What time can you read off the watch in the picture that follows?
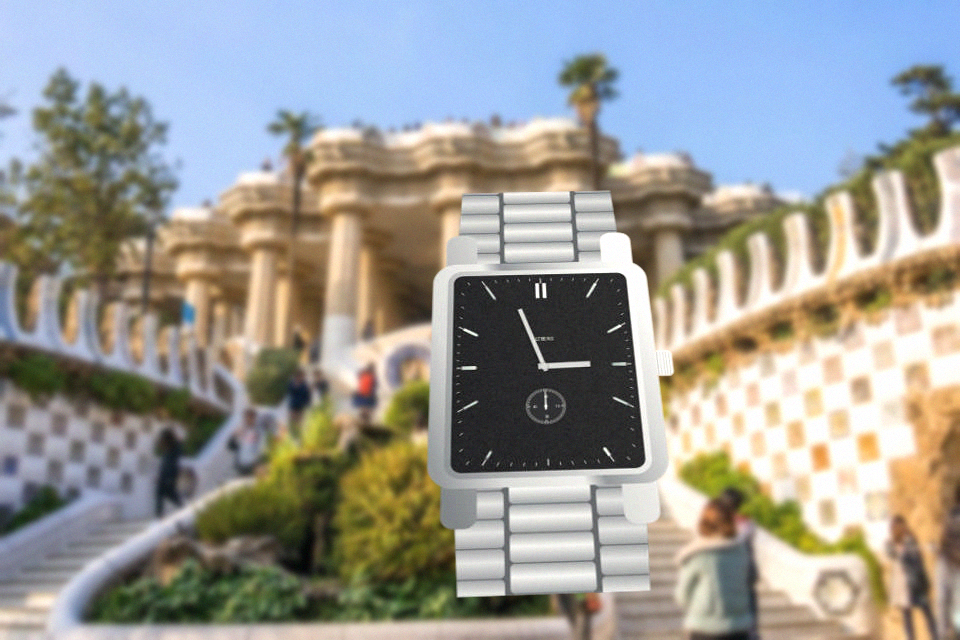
2:57
